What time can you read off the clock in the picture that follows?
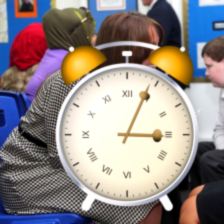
3:04
